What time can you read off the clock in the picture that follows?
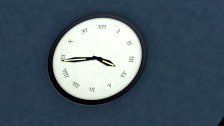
3:44
